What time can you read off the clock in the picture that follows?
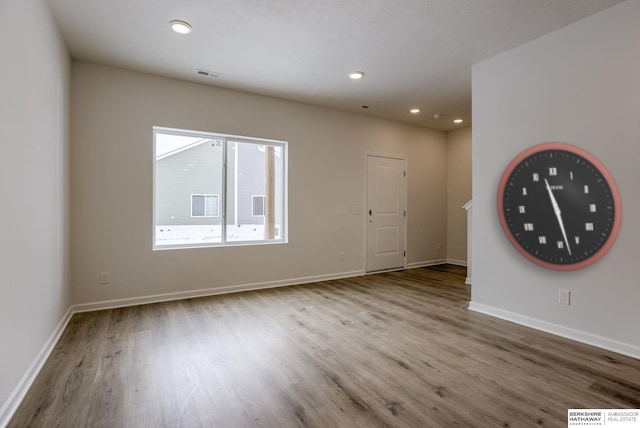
11:28
